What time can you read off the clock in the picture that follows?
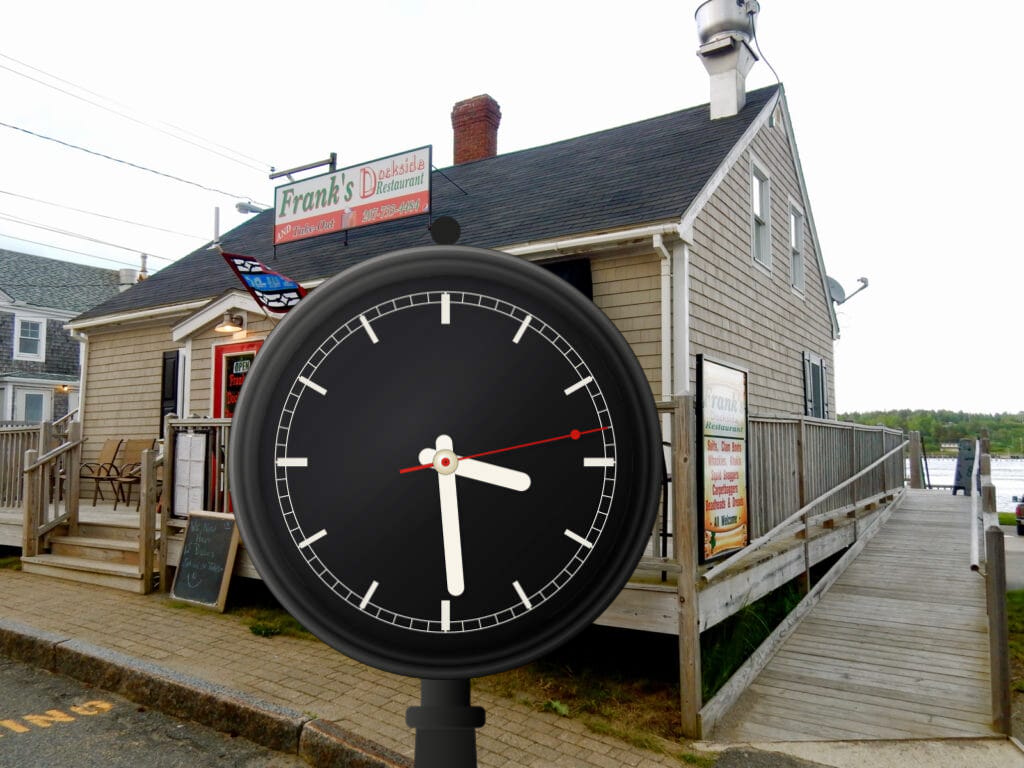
3:29:13
